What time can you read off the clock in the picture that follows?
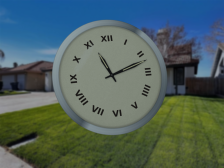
11:12
